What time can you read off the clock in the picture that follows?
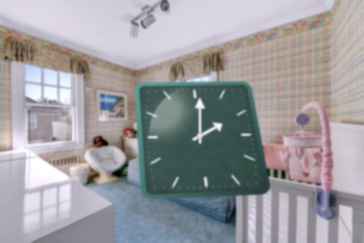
2:01
